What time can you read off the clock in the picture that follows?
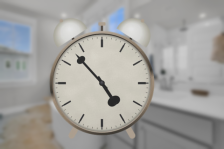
4:53
